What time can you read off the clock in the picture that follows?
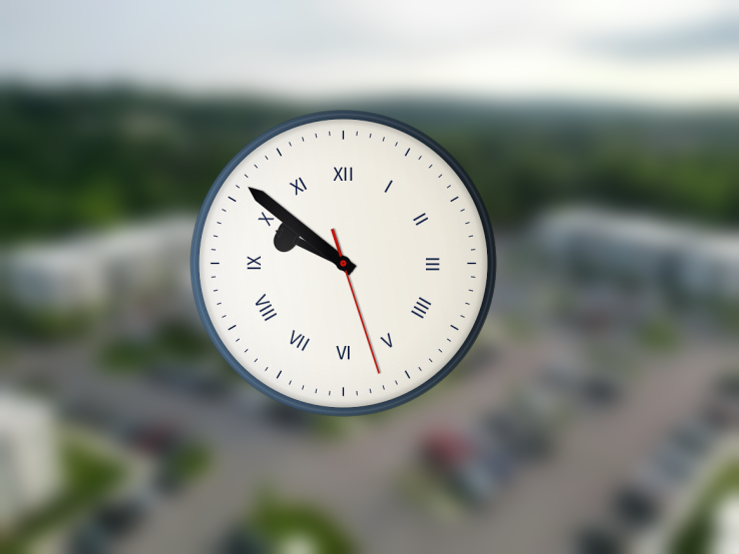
9:51:27
